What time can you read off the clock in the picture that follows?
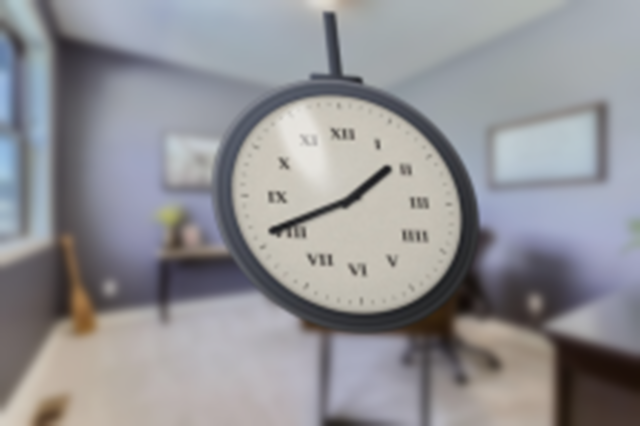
1:41
